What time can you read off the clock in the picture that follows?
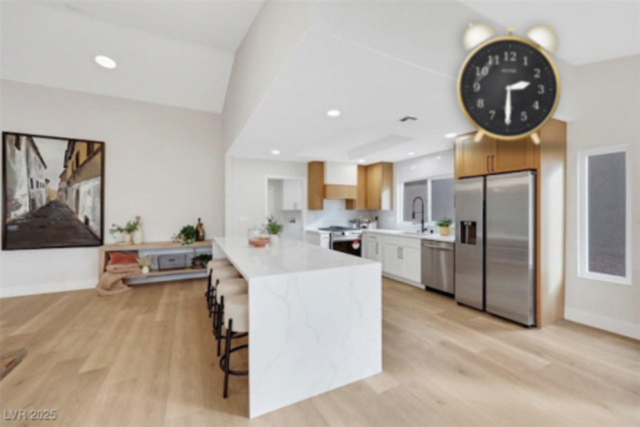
2:30
